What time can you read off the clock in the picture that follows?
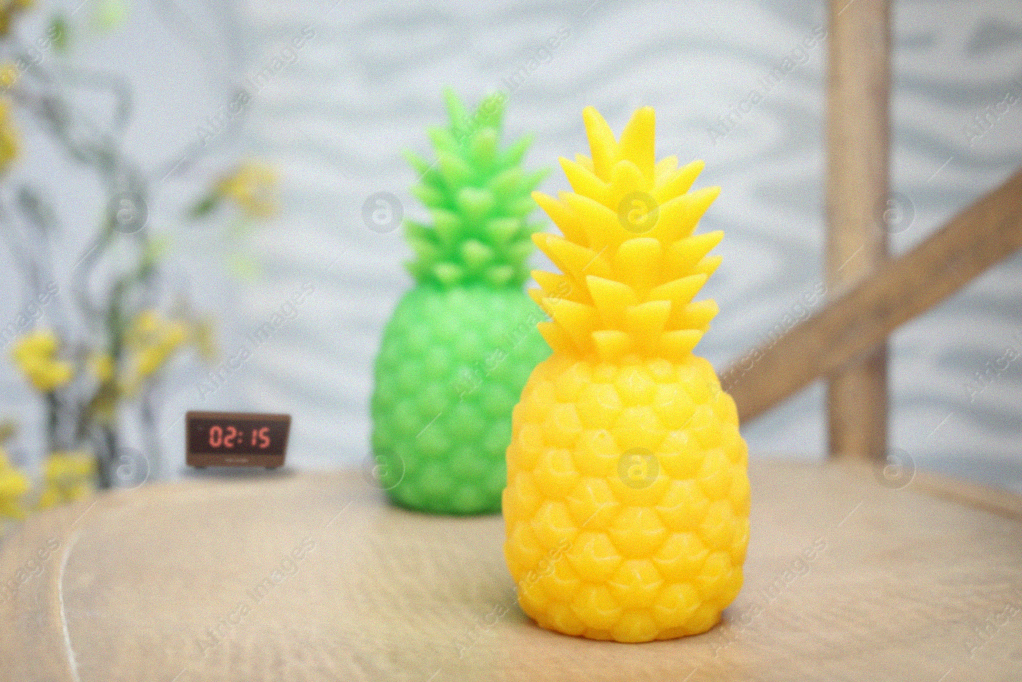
2:15
